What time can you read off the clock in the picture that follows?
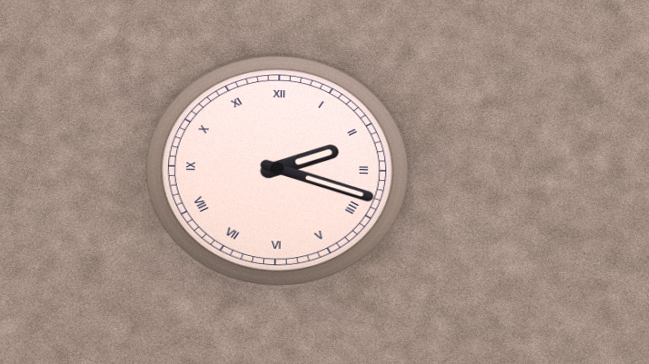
2:18
